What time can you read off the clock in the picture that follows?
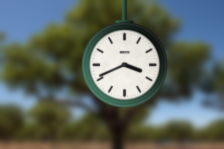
3:41
